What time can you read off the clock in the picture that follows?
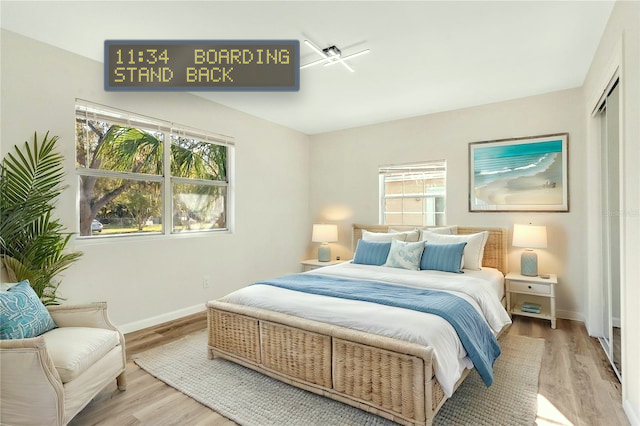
11:34
